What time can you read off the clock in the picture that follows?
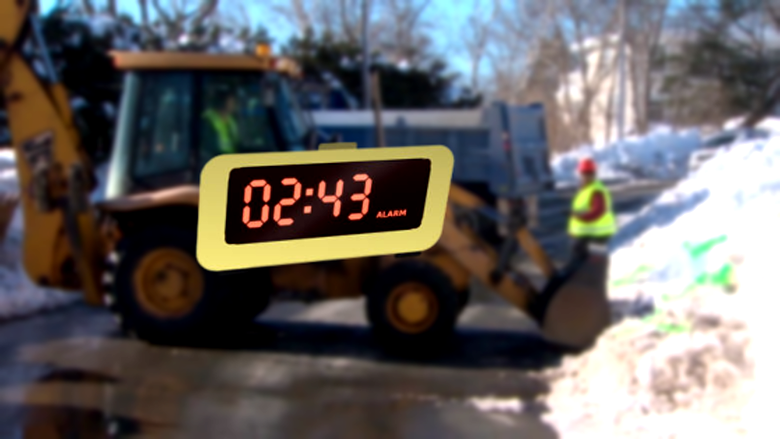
2:43
